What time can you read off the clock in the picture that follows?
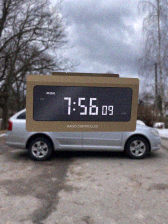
7:56:09
